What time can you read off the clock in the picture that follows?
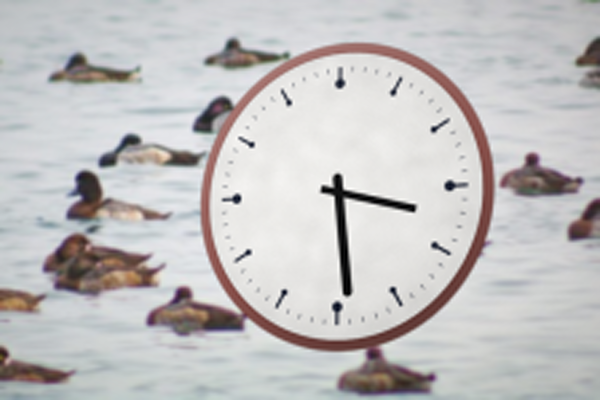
3:29
